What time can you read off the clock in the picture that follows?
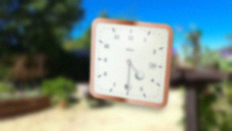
4:30
